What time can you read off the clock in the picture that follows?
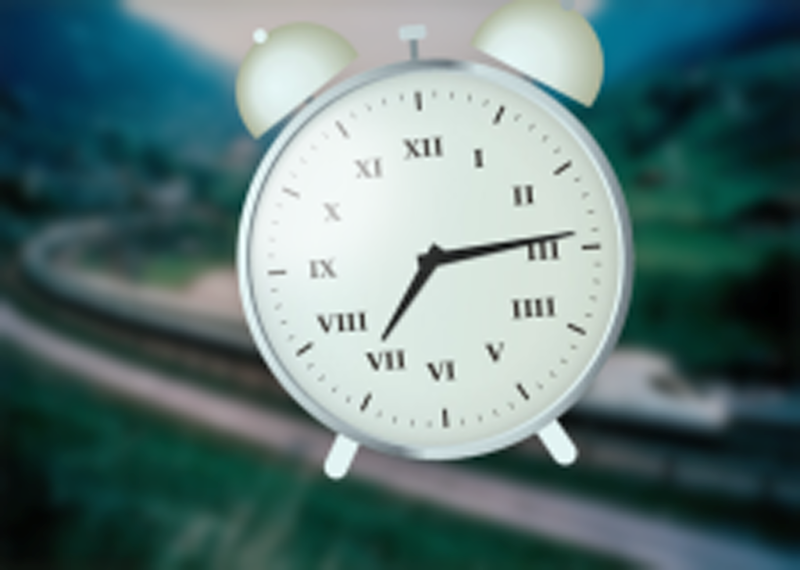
7:14
